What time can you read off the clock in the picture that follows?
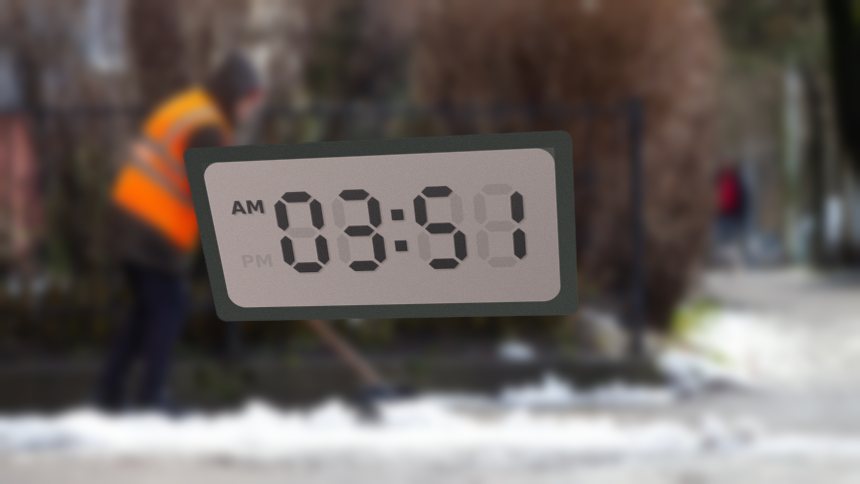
3:51
